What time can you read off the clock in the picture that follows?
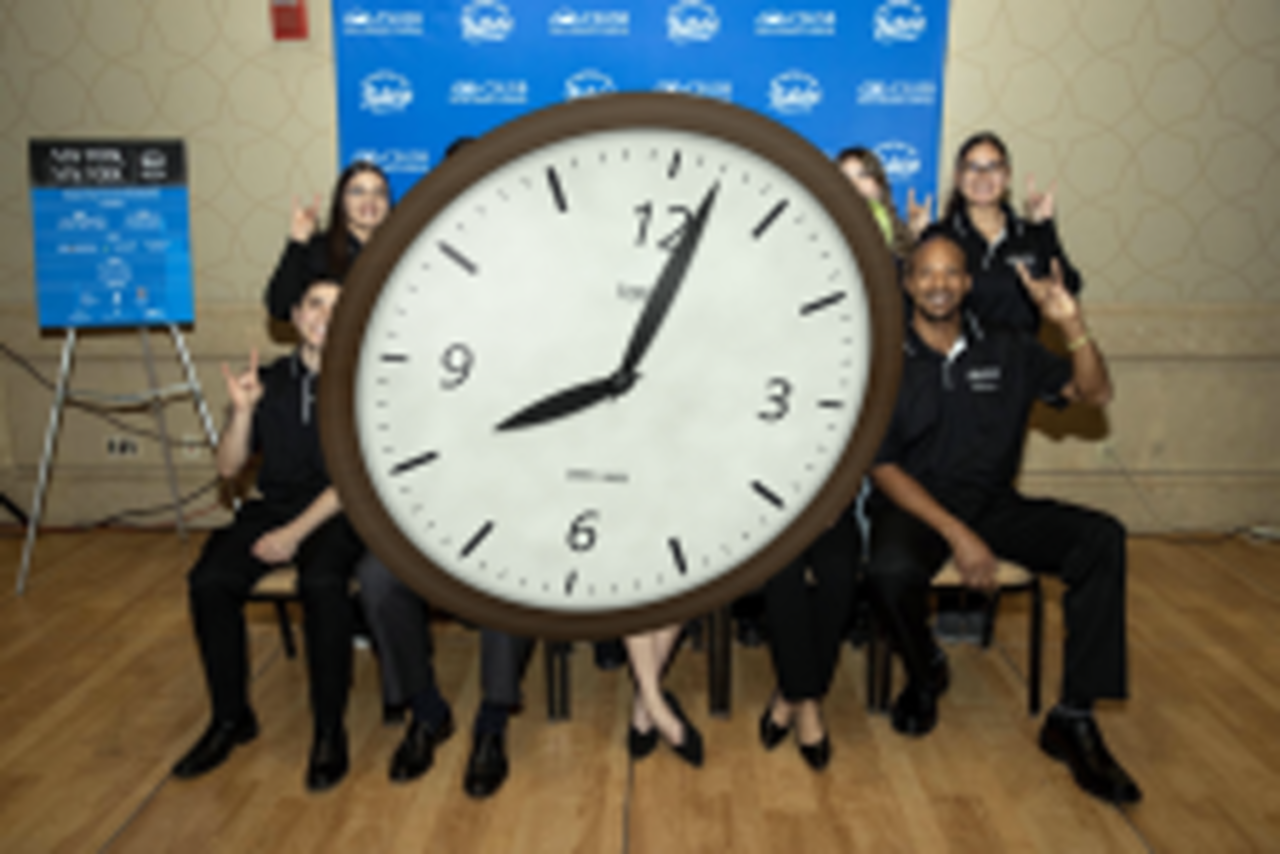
8:02
